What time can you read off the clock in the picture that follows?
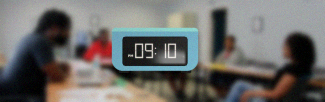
9:10
